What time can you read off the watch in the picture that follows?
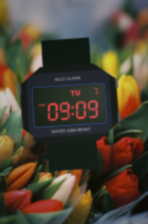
9:09
